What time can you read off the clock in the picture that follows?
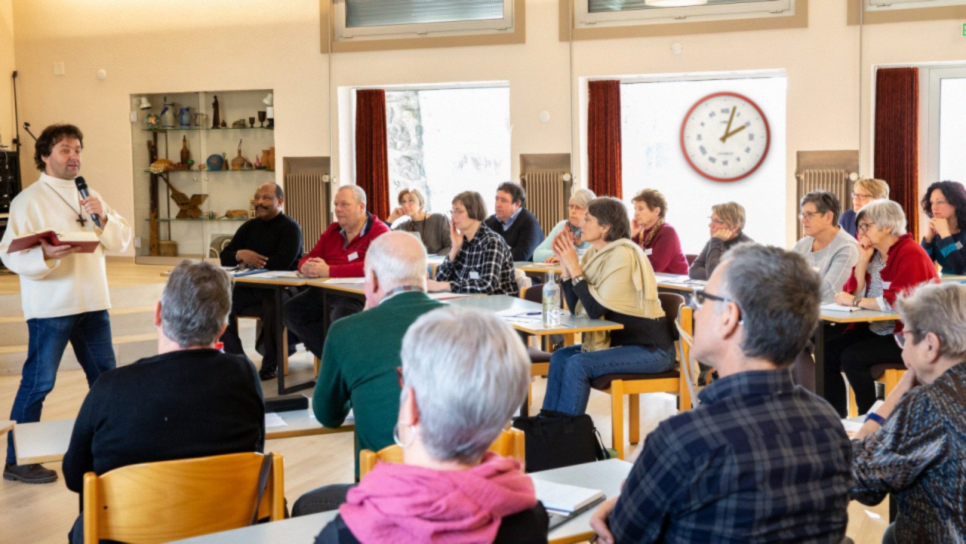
2:03
